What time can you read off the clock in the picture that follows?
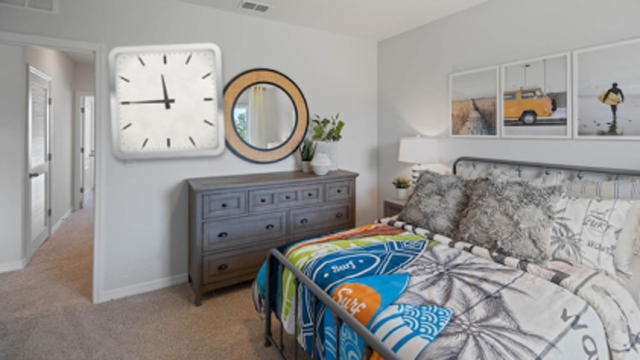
11:45
